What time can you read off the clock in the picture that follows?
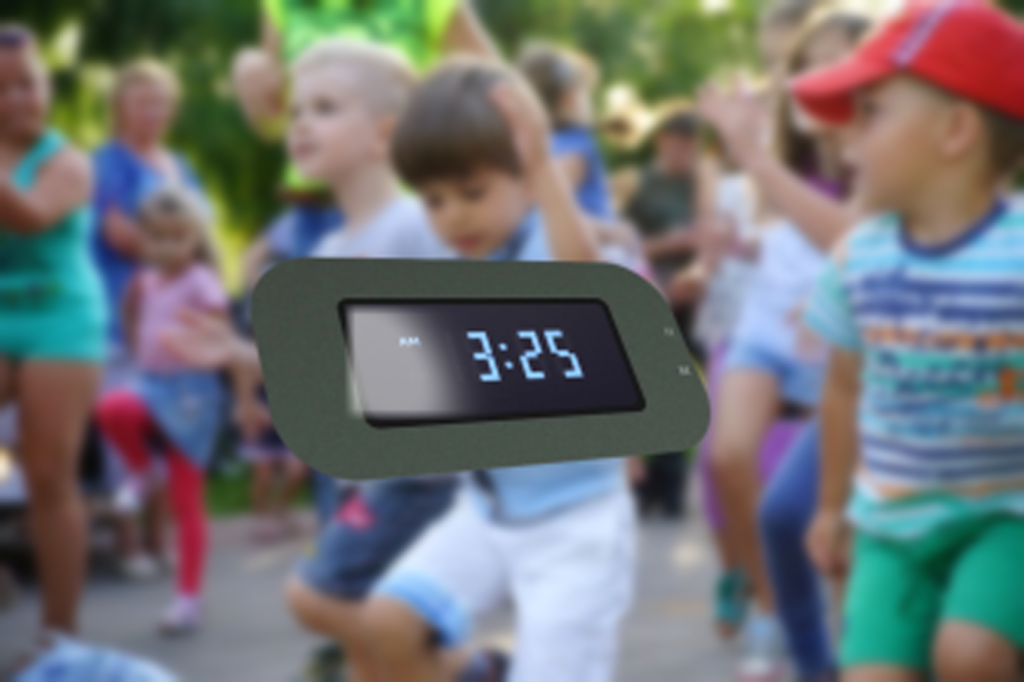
3:25
